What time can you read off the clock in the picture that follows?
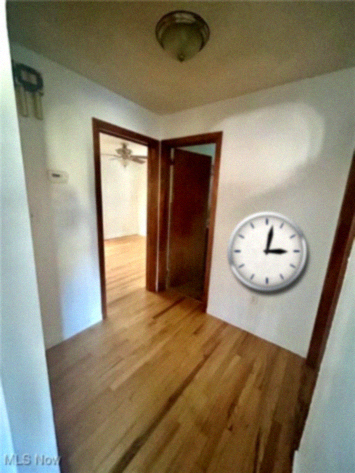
3:02
